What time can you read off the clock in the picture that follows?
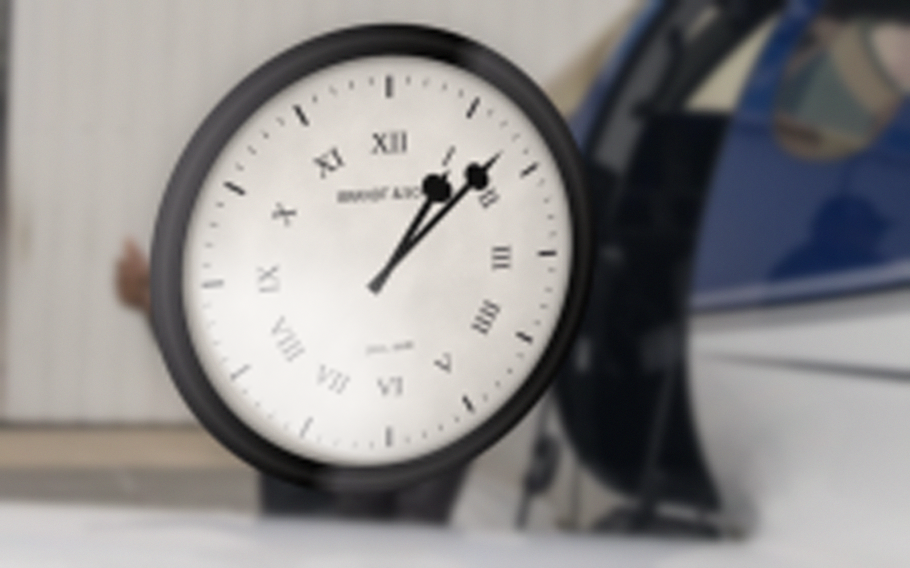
1:08
